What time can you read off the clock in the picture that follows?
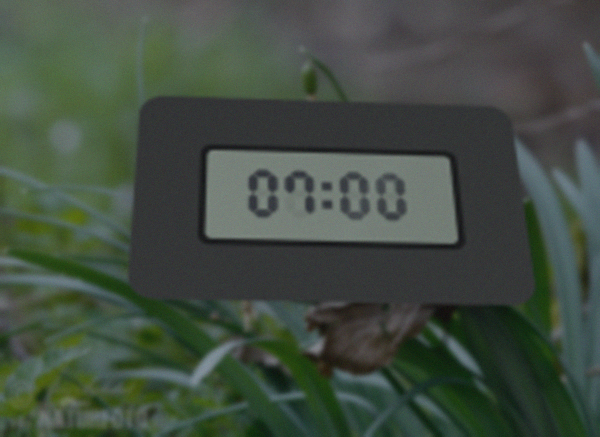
7:00
